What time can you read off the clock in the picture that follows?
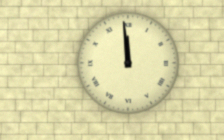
11:59
